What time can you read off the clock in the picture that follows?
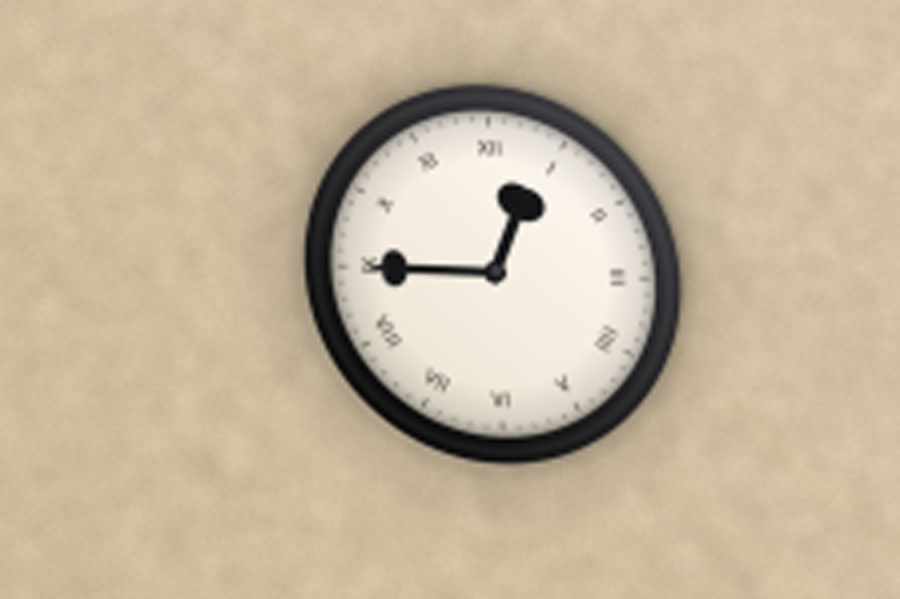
12:45
